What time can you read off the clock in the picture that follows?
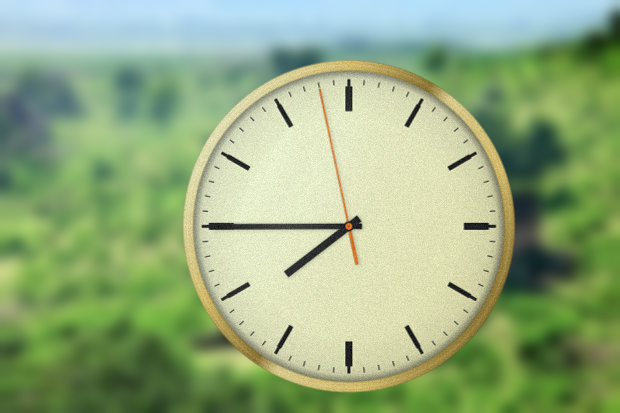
7:44:58
